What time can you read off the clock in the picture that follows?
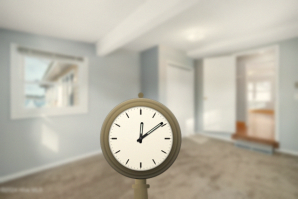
12:09
